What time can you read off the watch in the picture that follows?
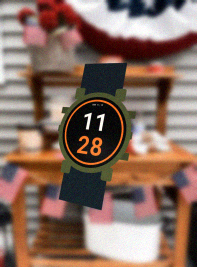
11:28
